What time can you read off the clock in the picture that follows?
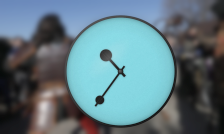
10:36
